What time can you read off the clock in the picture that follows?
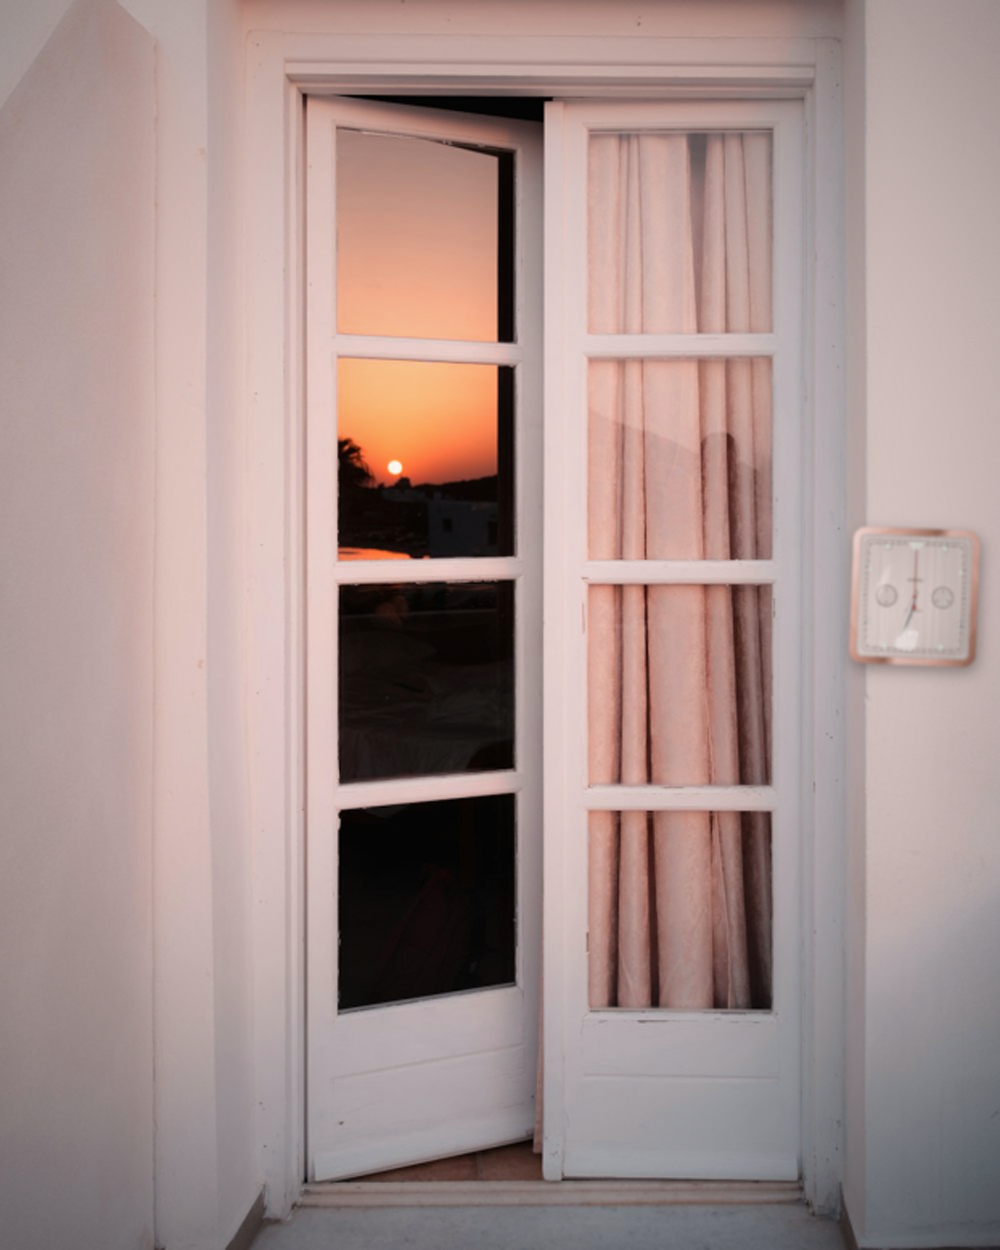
6:33
